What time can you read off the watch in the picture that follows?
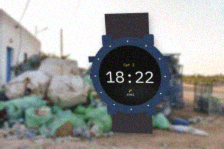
18:22
